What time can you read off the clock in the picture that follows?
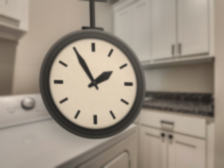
1:55
